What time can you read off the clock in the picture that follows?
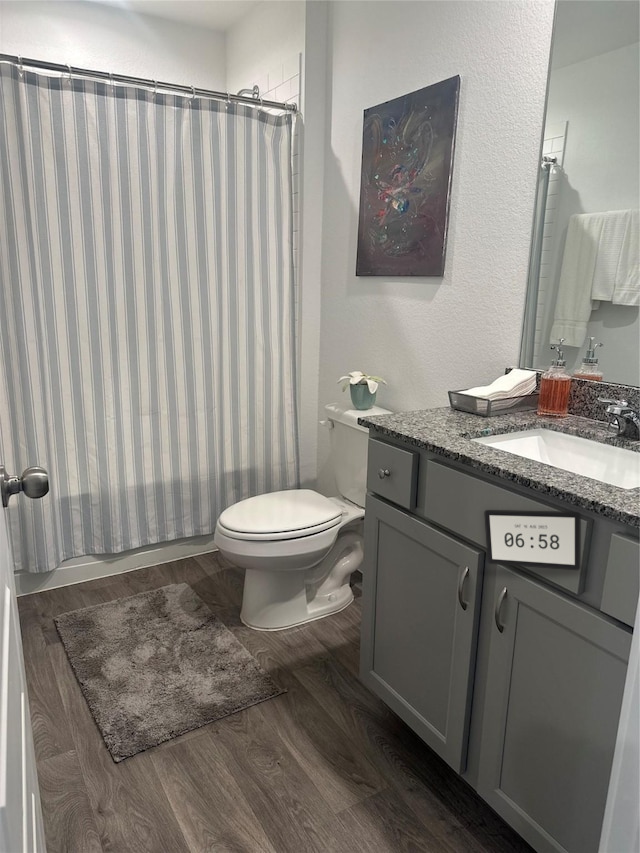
6:58
